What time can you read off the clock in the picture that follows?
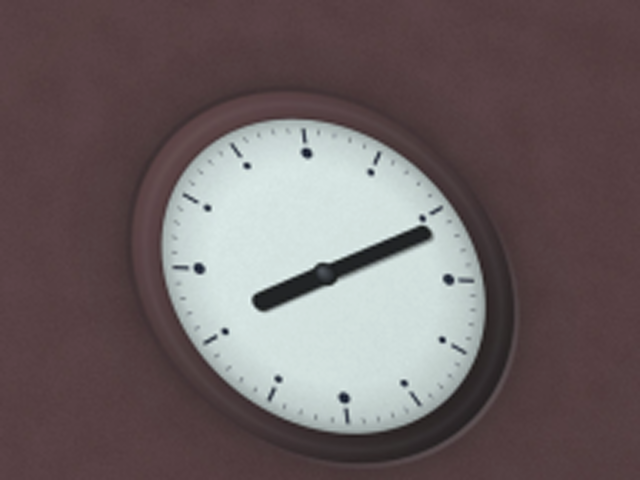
8:11
